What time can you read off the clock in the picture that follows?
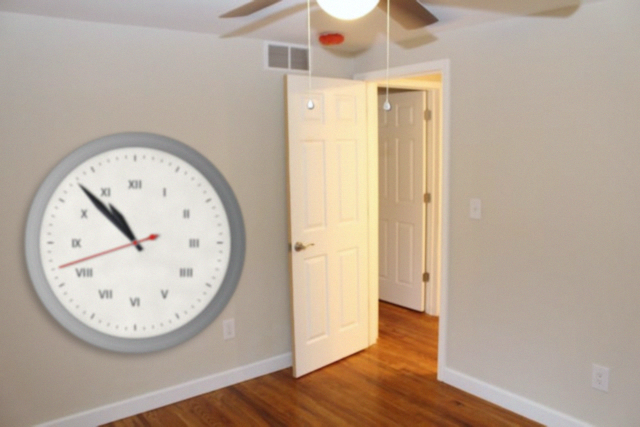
10:52:42
